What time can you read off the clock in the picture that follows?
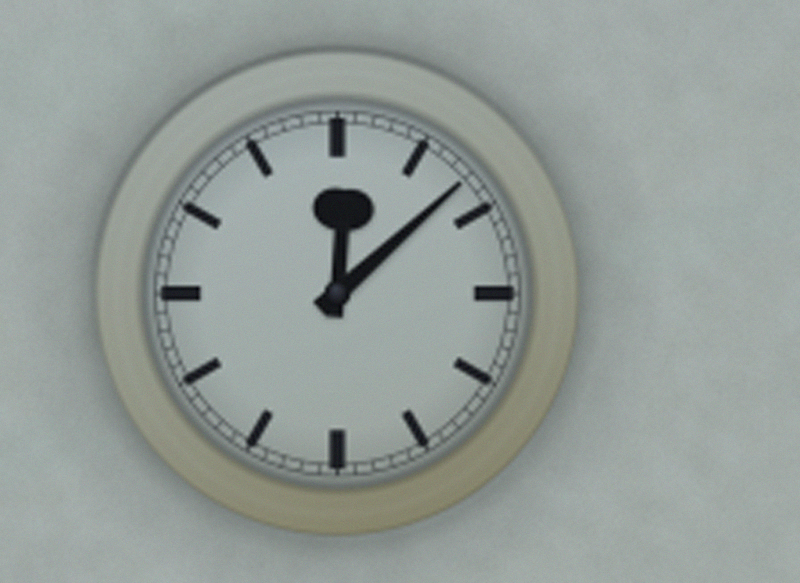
12:08
